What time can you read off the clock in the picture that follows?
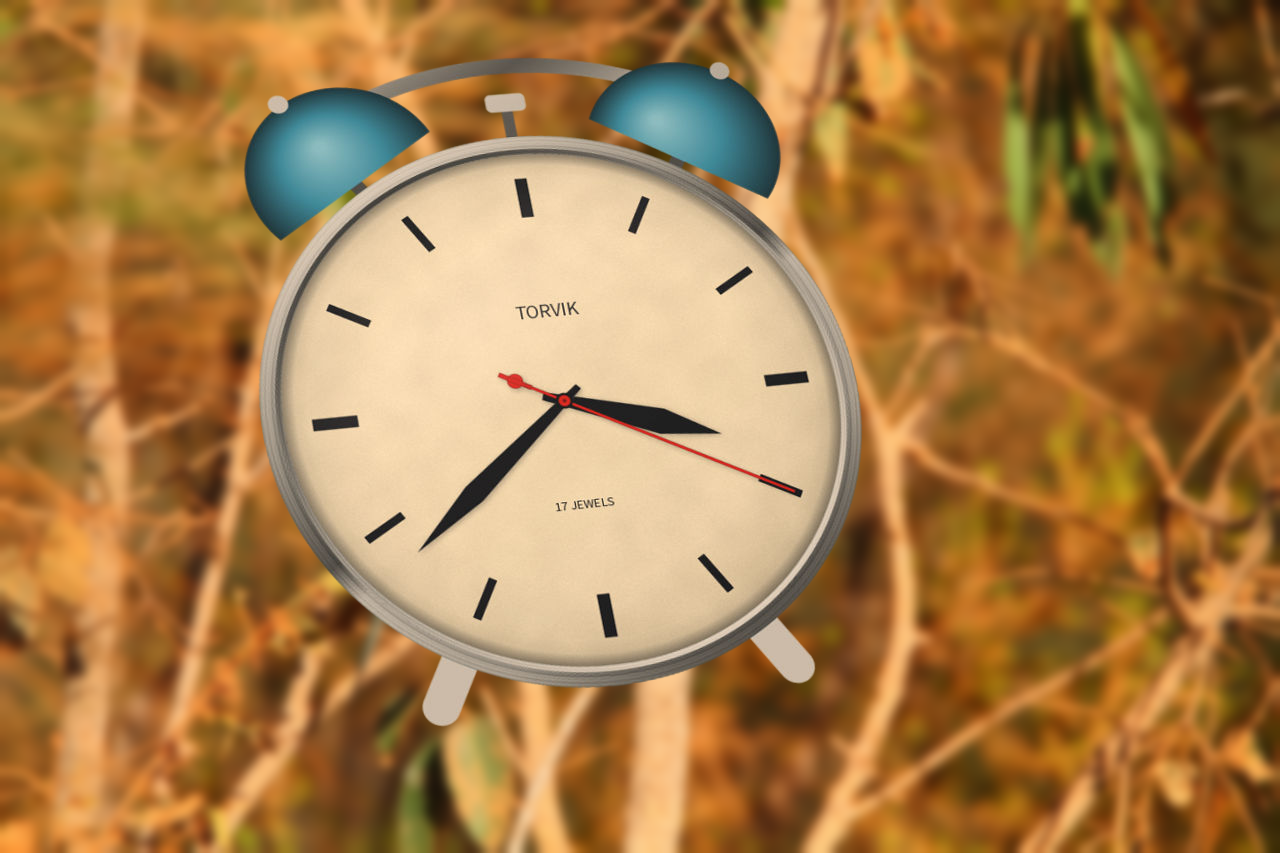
3:38:20
